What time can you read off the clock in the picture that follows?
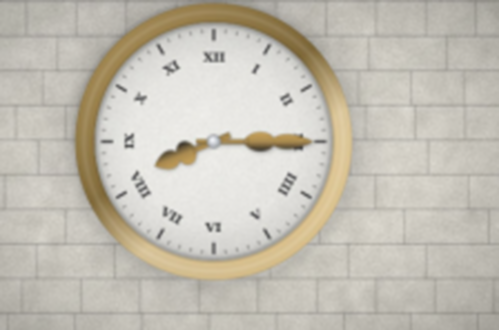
8:15
